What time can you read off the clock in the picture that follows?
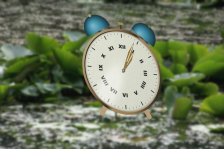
1:04
